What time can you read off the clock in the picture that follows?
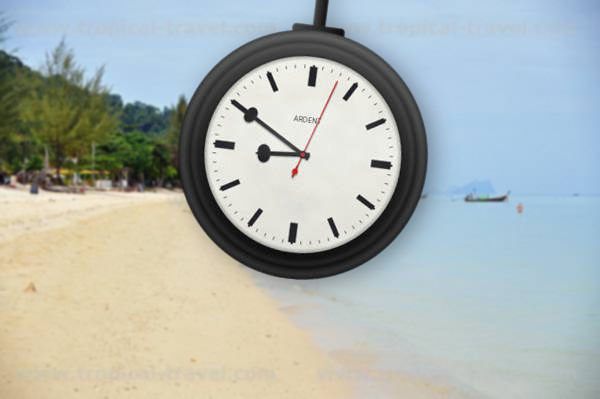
8:50:03
